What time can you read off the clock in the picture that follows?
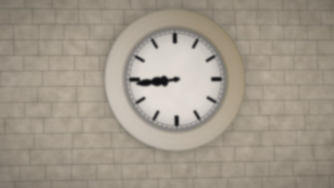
8:44
